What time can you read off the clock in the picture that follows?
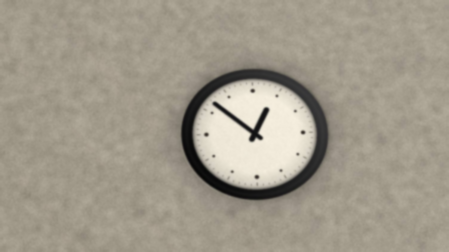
12:52
